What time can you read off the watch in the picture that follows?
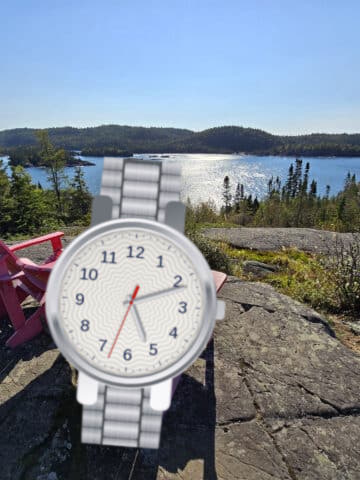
5:11:33
